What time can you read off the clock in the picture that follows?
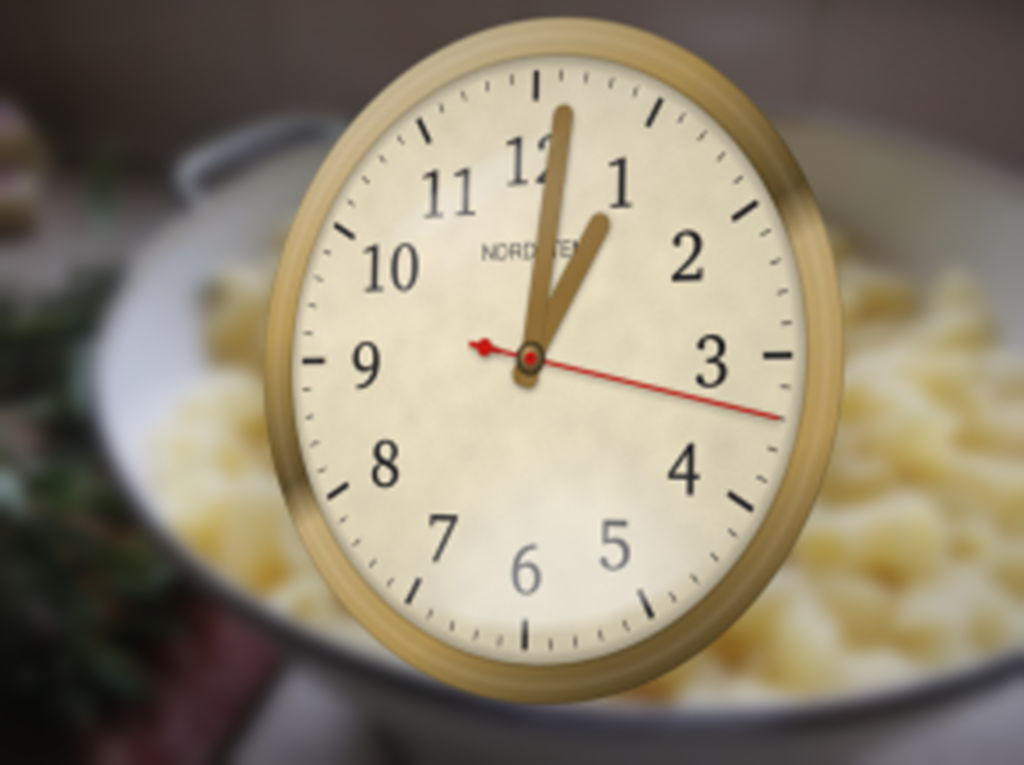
1:01:17
